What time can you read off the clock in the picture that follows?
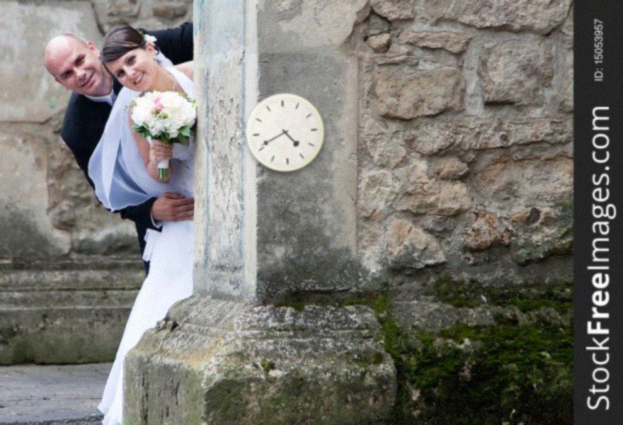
4:41
